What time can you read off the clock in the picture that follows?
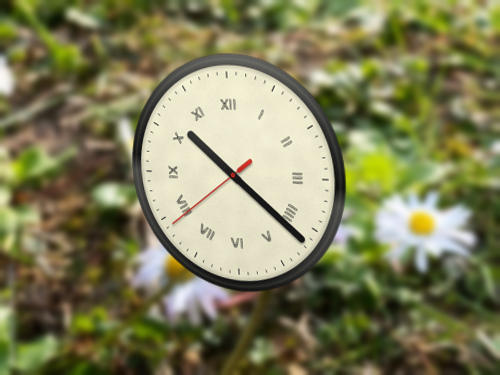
10:21:39
